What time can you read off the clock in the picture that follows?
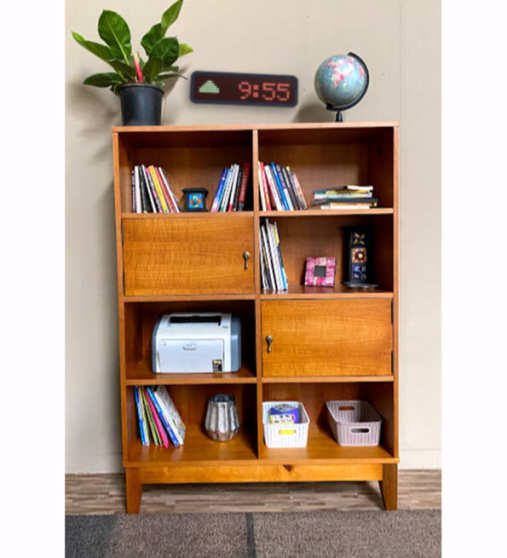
9:55
